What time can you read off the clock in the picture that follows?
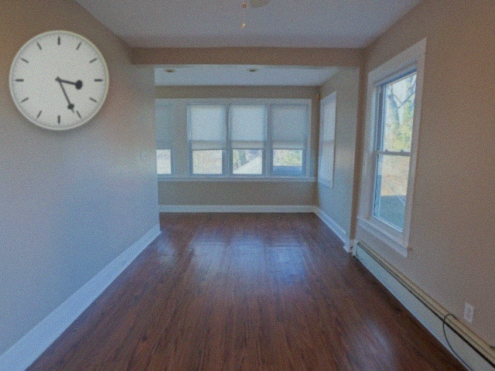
3:26
